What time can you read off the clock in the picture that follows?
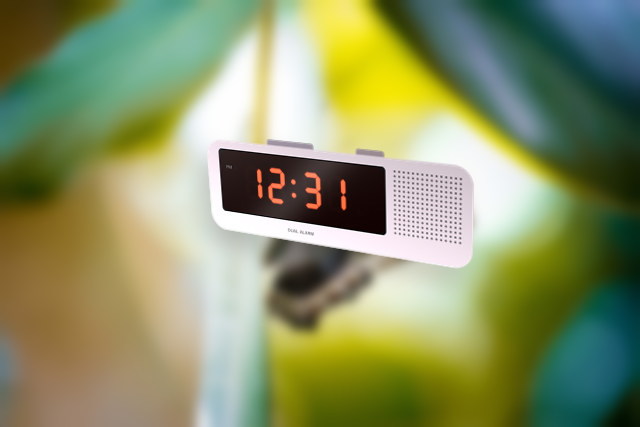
12:31
